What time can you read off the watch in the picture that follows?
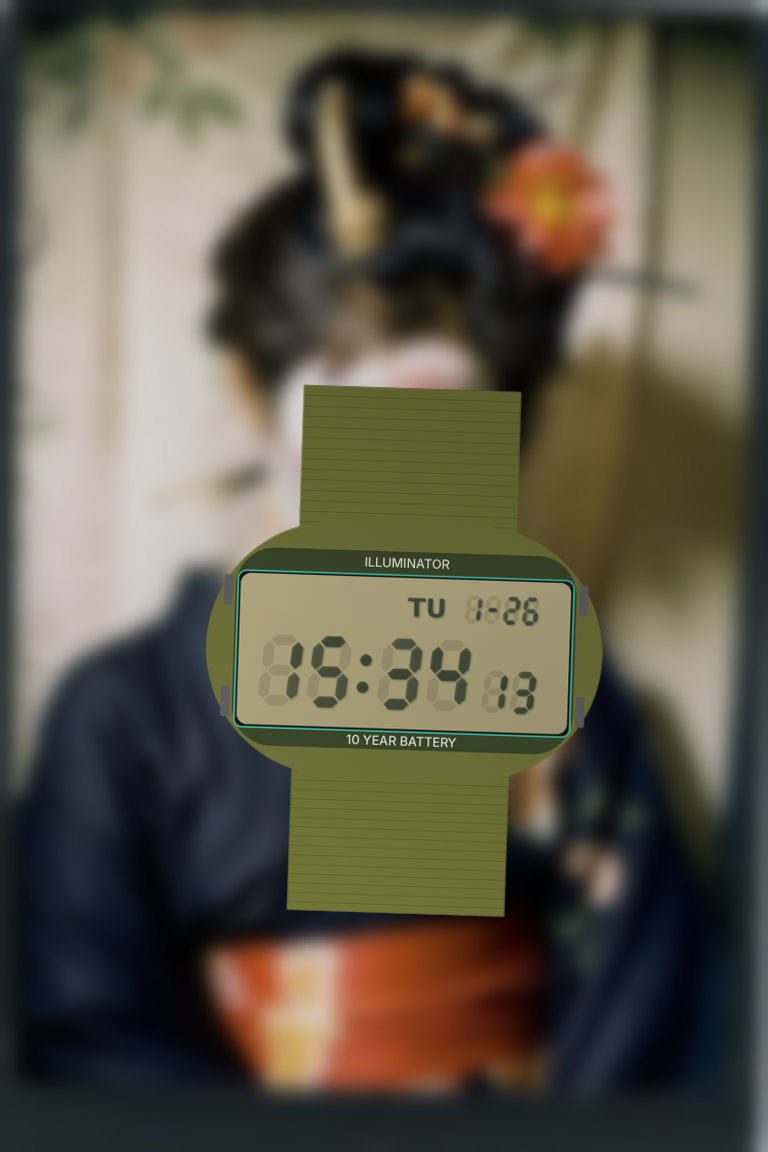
15:34:13
